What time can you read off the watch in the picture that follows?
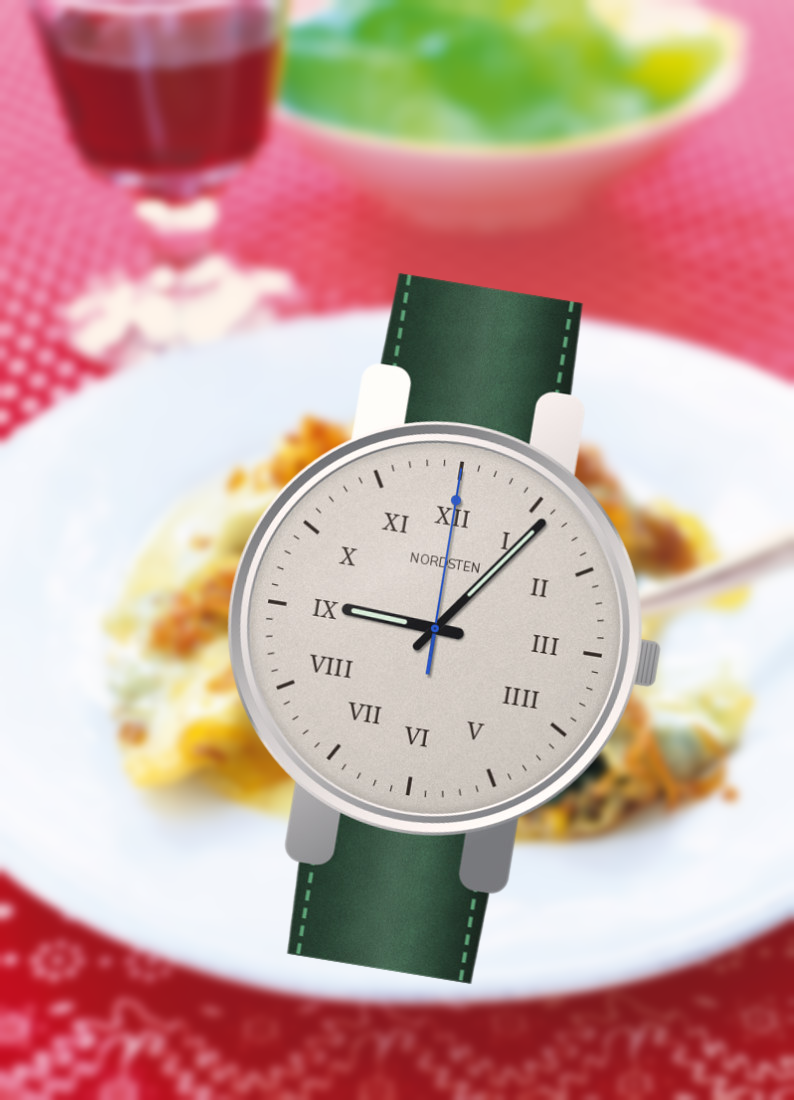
9:06:00
